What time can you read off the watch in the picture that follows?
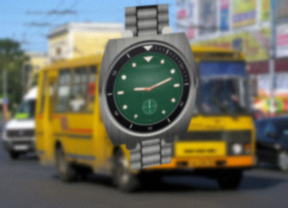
9:12
